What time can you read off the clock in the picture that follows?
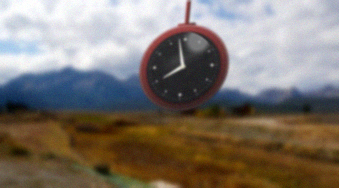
7:58
